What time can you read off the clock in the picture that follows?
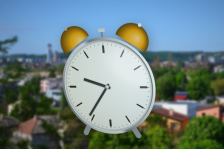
9:36
